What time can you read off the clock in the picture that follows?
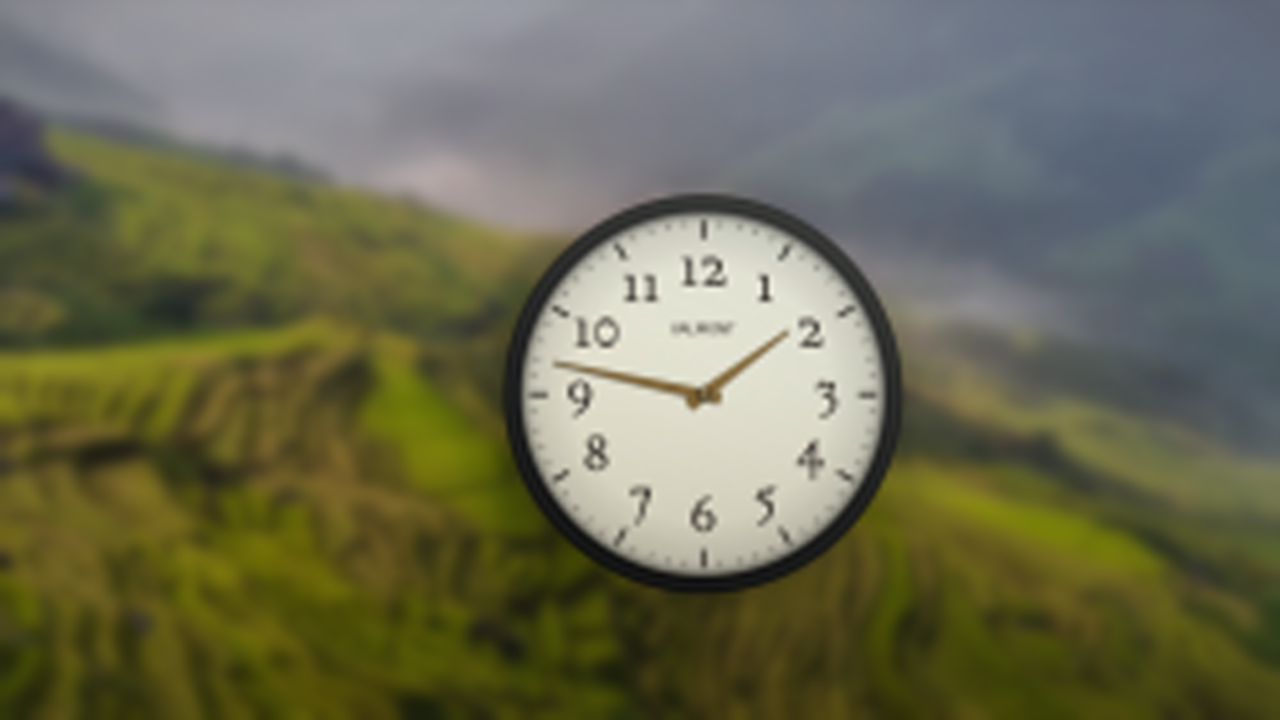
1:47
